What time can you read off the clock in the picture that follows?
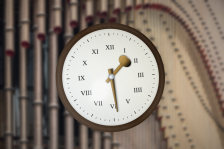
1:29
